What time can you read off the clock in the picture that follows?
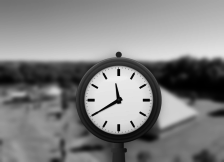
11:40
